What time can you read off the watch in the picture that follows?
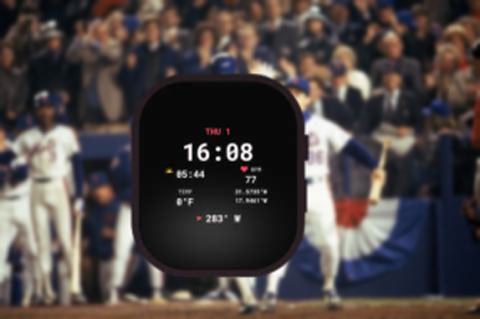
16:08
